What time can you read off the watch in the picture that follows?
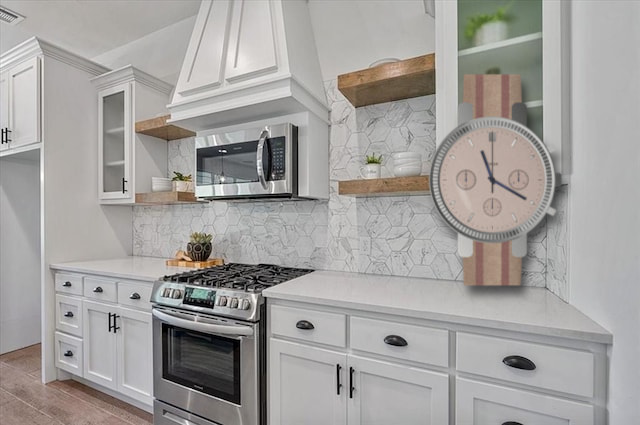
11:20
